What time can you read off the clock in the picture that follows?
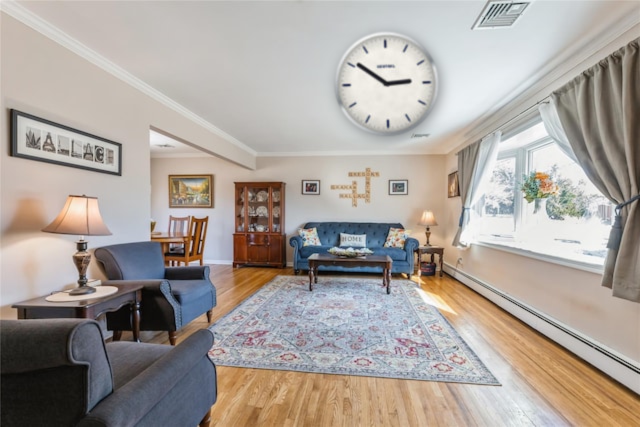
2:51
